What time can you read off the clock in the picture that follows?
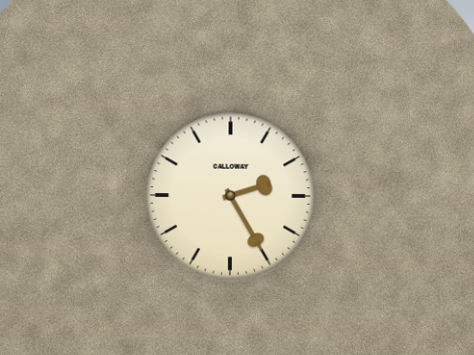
2:25
